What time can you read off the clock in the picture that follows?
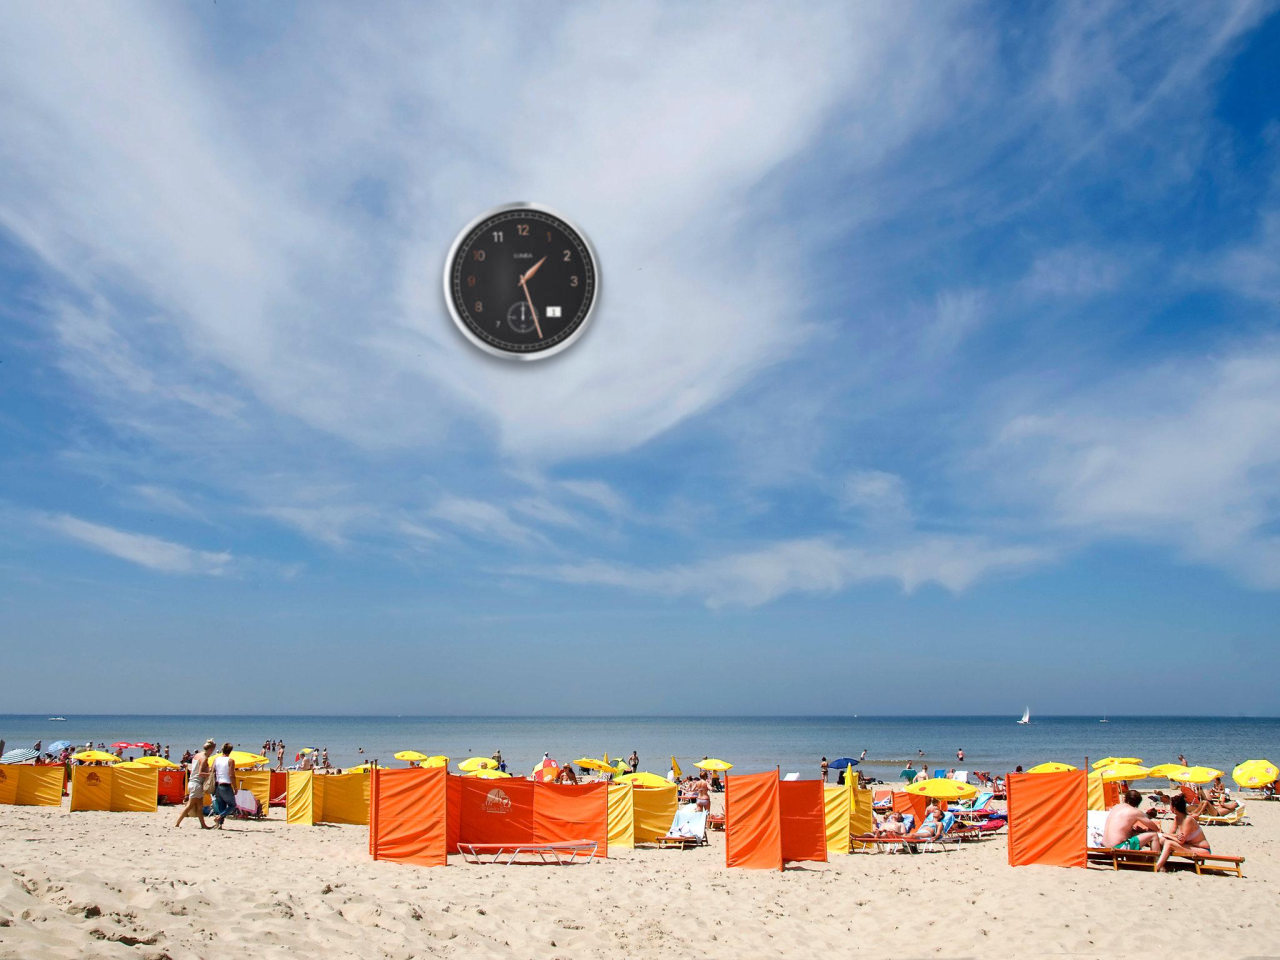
1:27
